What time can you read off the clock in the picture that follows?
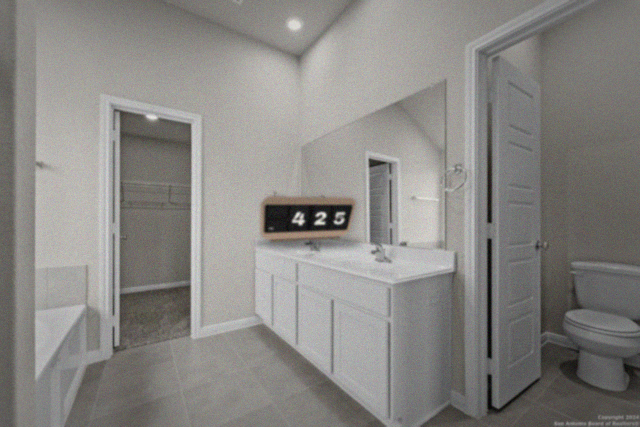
4:25
